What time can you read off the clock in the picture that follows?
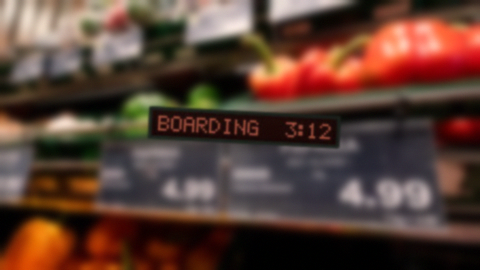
3:12
